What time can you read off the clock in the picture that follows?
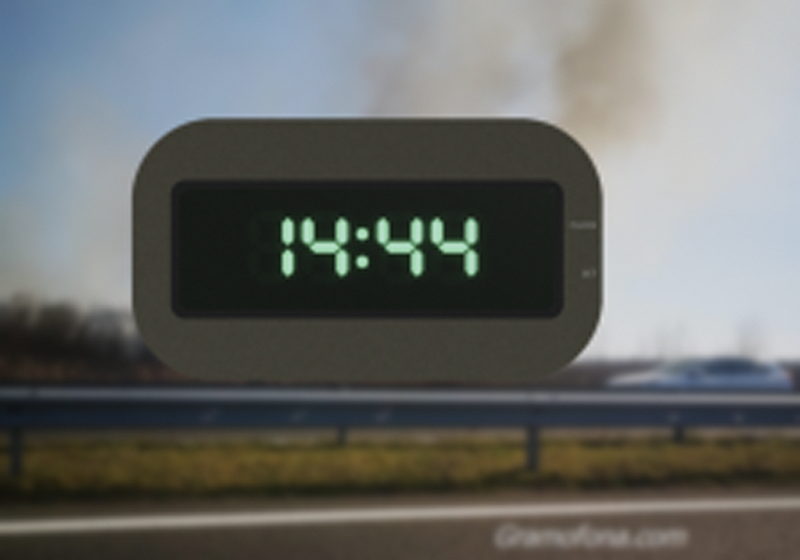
14:44
